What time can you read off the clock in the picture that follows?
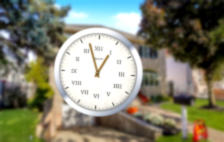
12:57
